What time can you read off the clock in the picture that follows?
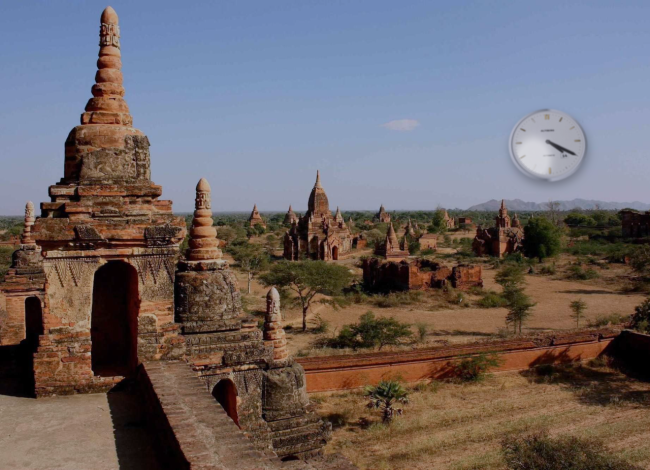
4:20
